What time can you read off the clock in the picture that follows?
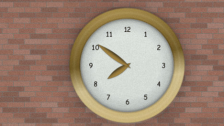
7:51
